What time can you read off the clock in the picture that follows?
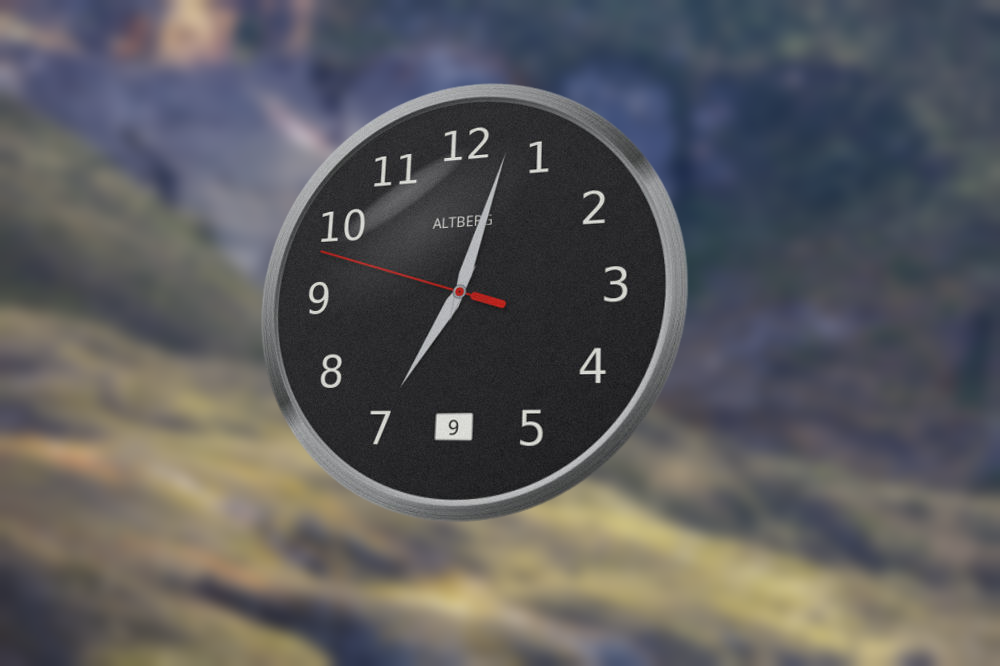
7:02:48
